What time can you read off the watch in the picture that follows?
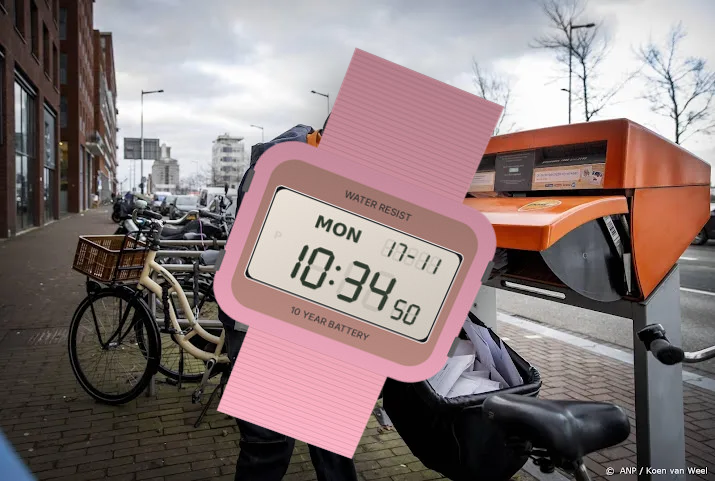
10:34:50
